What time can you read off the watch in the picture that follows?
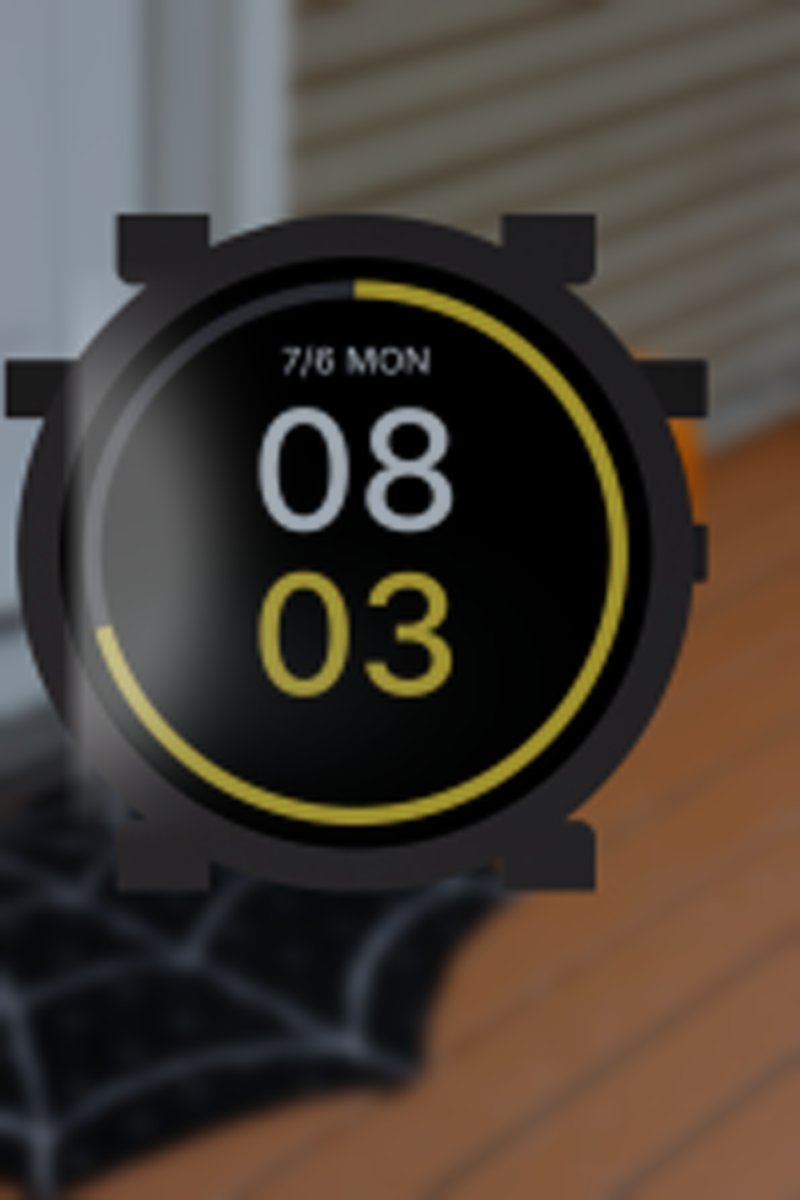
8:03
